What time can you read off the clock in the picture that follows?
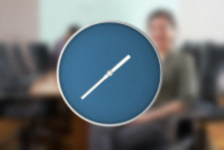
1:38
